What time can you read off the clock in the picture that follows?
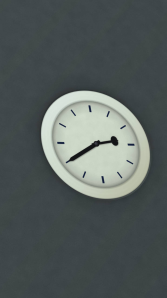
2:40
